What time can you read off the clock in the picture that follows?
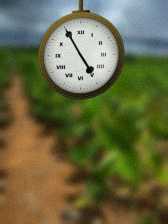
4:55
